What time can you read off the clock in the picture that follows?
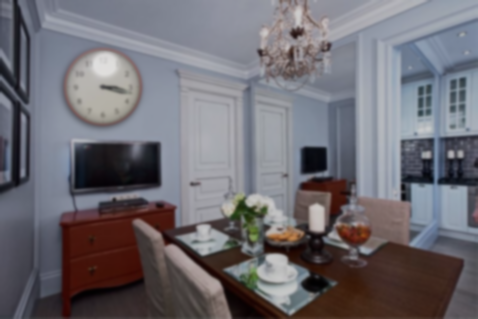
3:17
